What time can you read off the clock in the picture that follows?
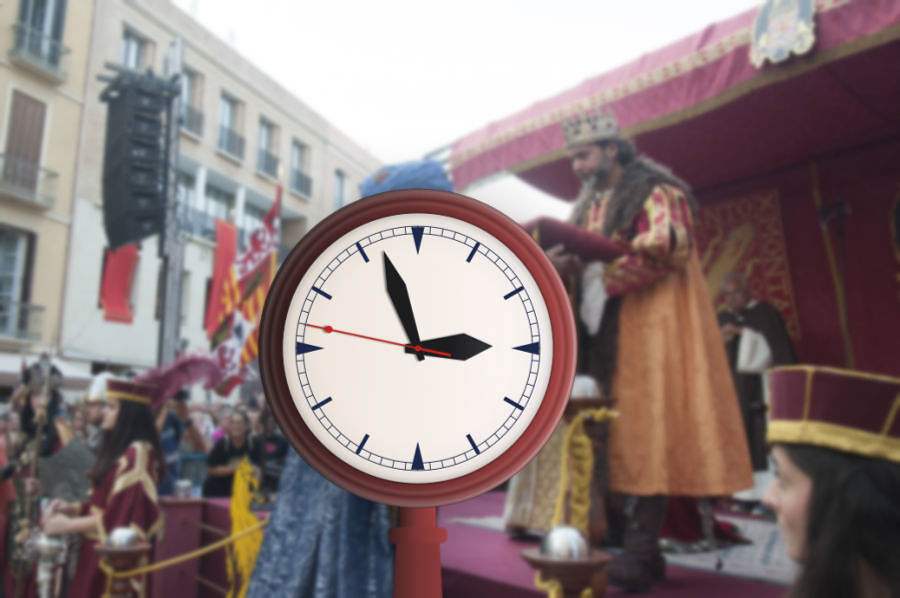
2:56:47
